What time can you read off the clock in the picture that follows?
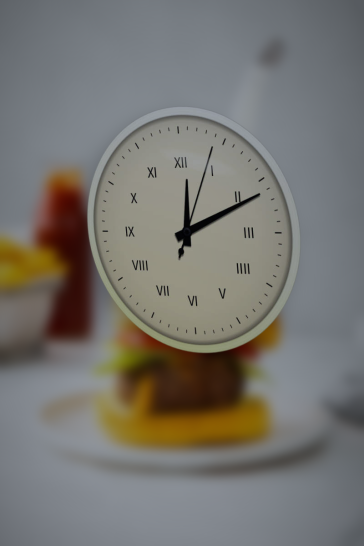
12:11:04
